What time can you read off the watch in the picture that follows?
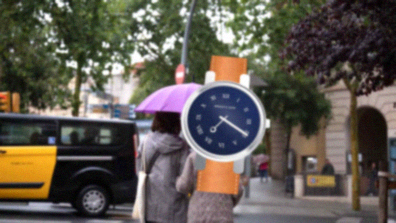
7:20
